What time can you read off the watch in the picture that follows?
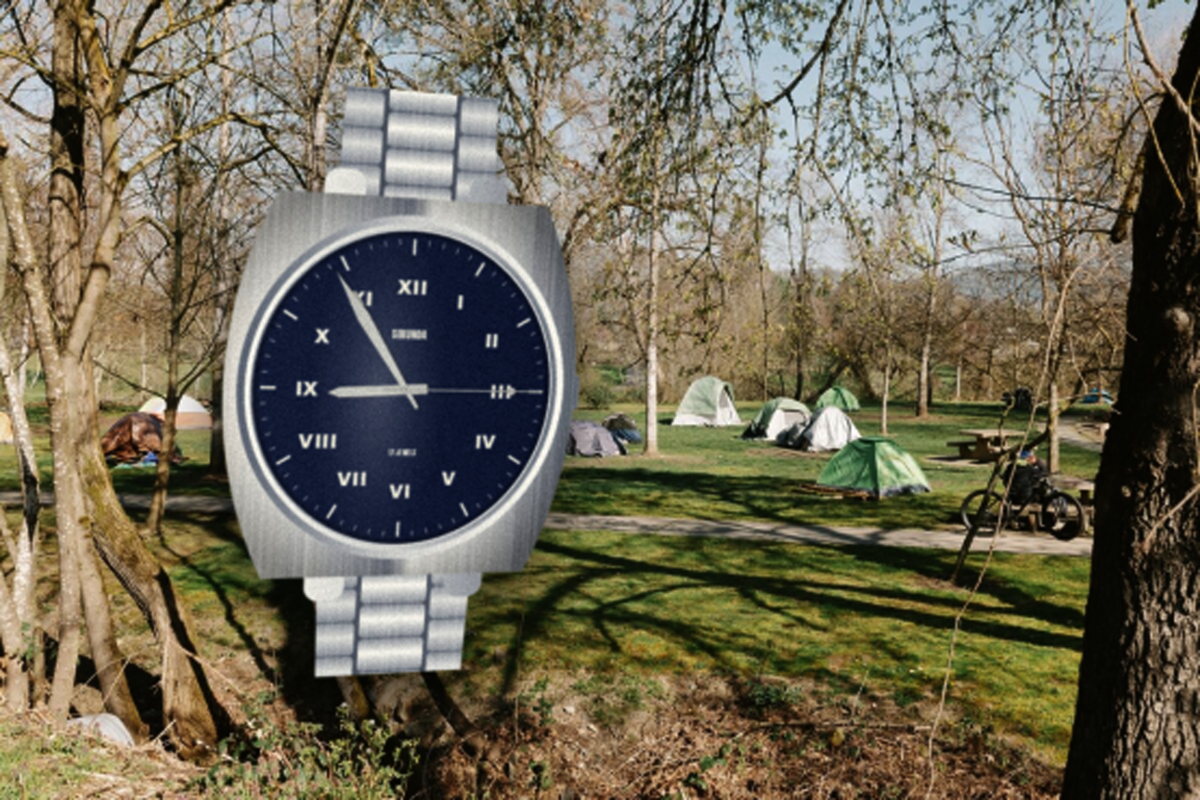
8:54:15
